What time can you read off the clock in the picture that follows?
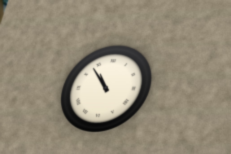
10:53
